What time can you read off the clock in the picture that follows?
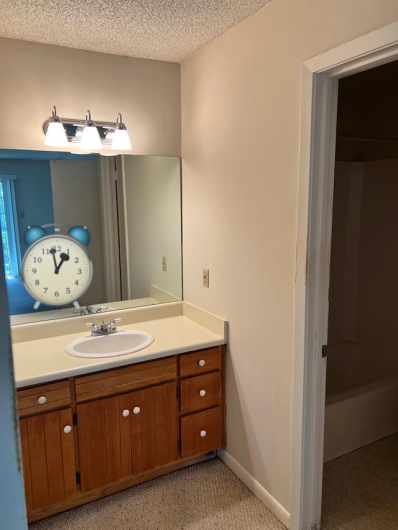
12:58
